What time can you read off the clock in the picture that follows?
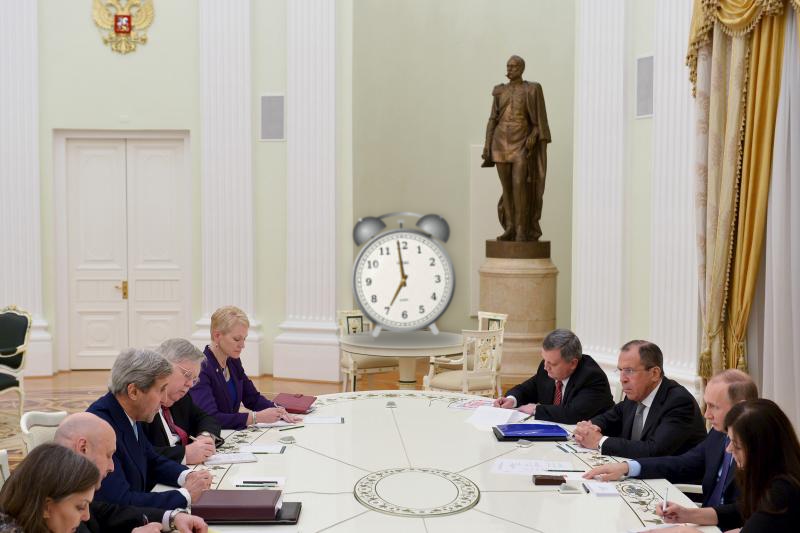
6:59
